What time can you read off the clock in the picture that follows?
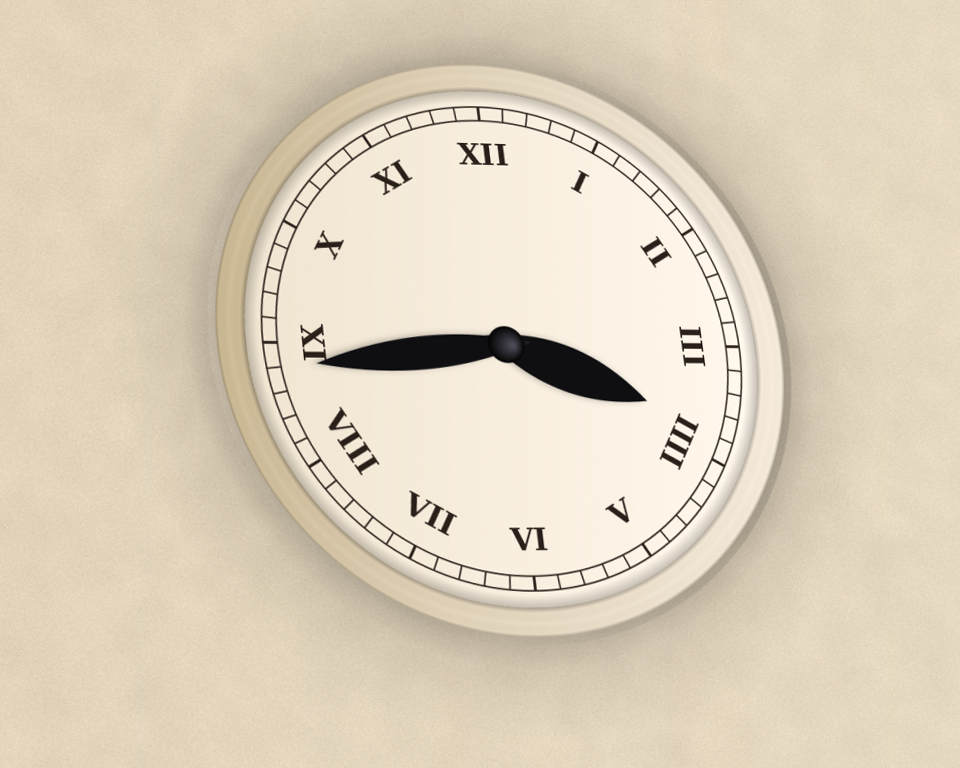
3:44
